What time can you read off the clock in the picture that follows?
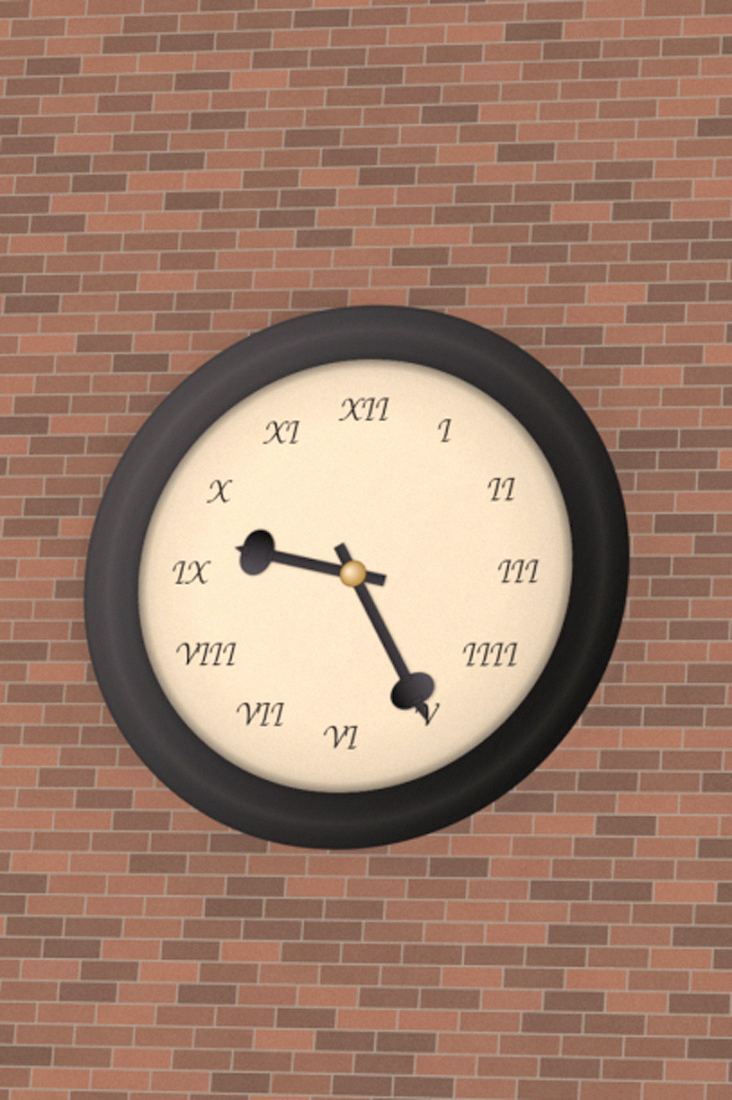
9:25
